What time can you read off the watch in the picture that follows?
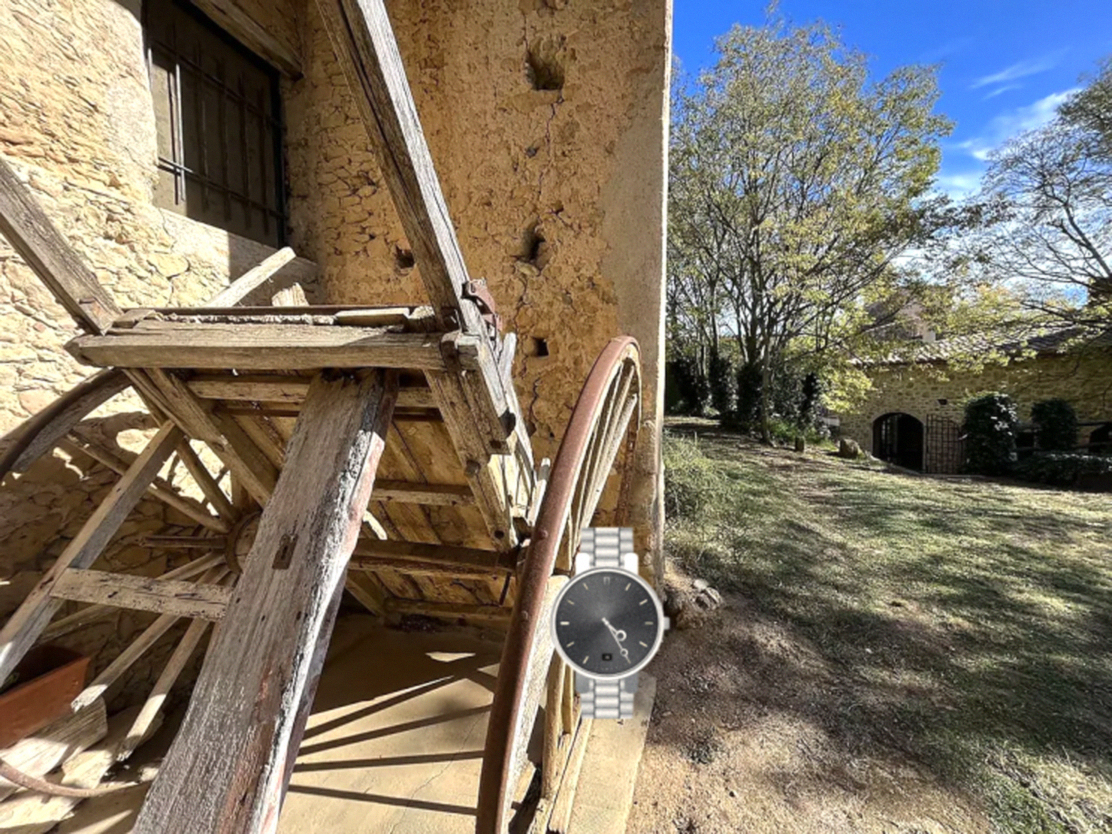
4:25
